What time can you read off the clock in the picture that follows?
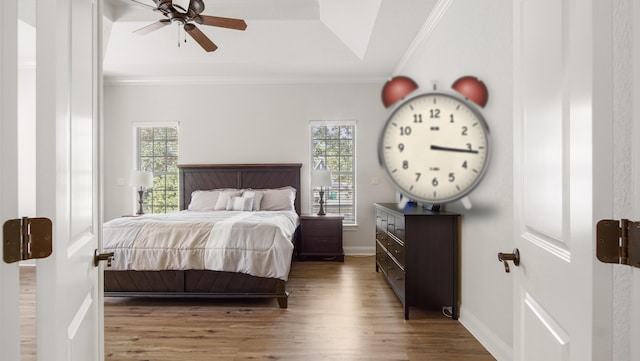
3:16
